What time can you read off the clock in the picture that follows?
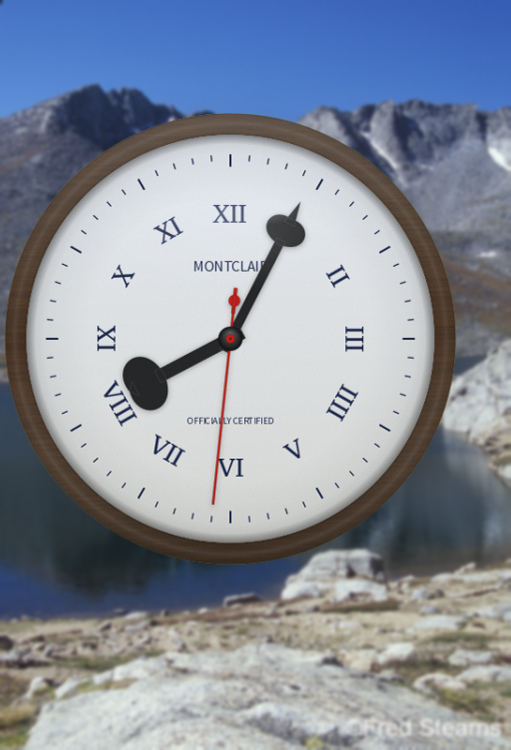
8:04:31
